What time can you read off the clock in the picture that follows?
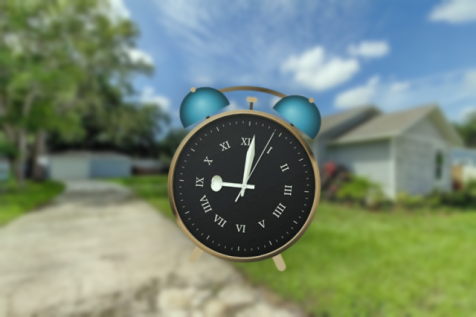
9:01:04
